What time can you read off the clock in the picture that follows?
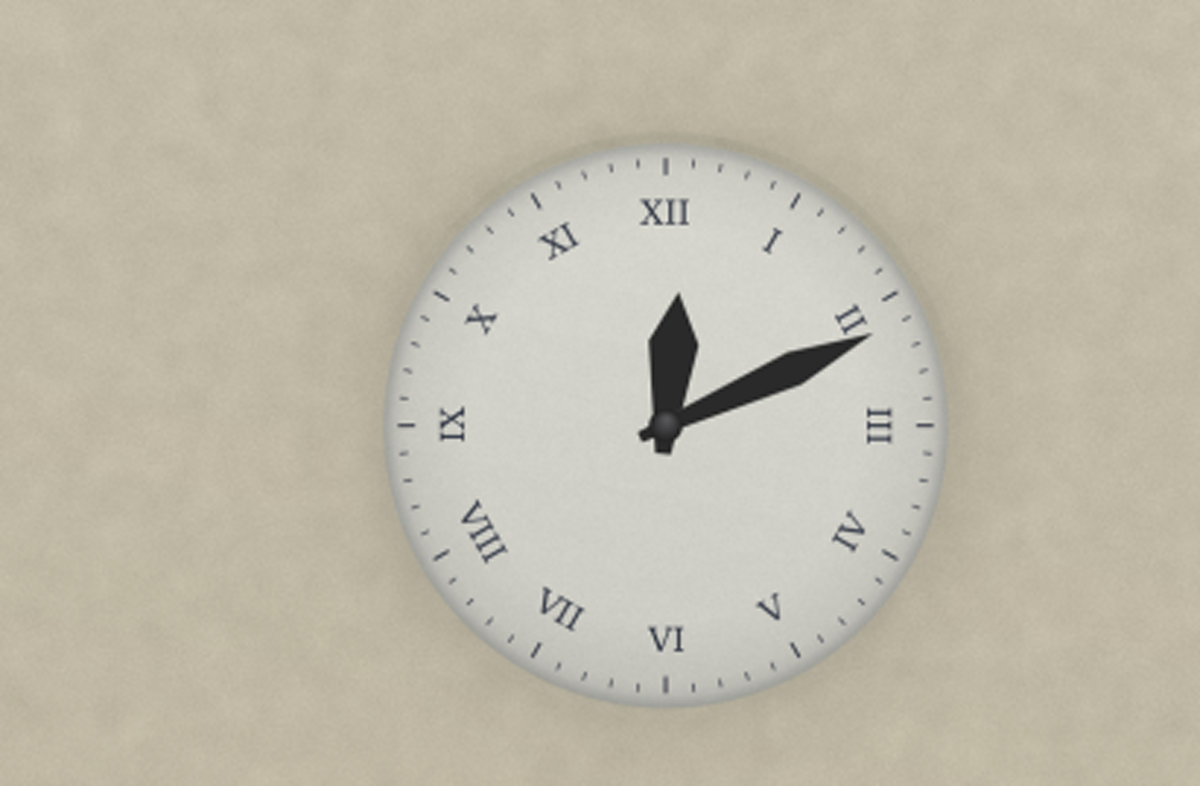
12:11
